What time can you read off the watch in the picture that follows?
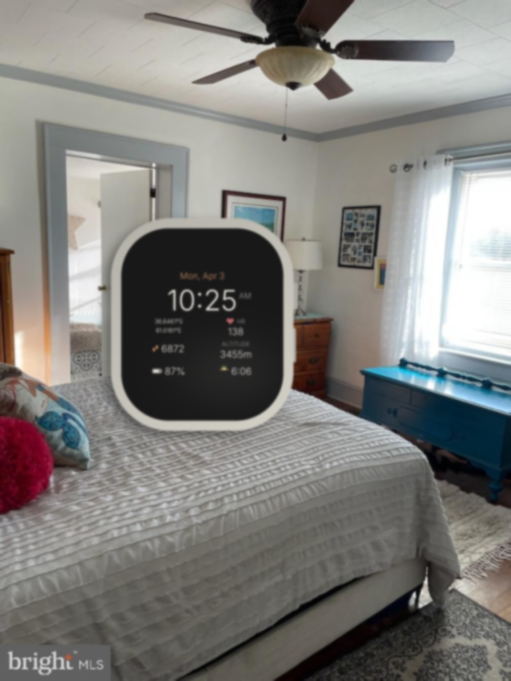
10:25
